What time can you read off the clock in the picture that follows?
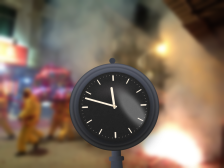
11:48
